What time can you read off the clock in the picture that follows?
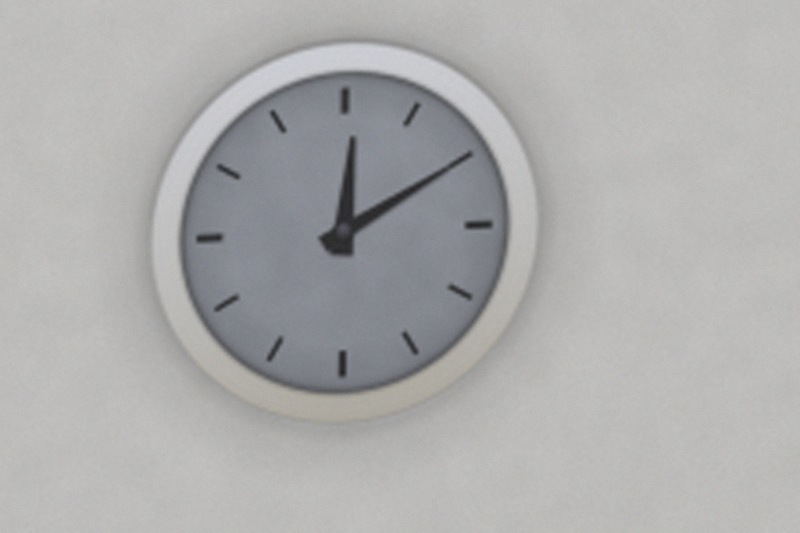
12:10
